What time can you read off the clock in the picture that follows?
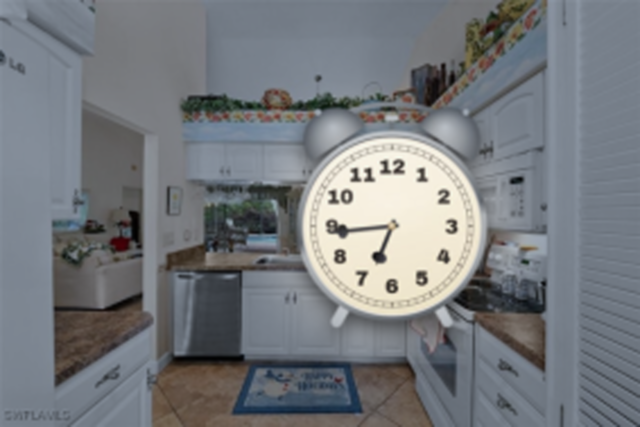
6:44
